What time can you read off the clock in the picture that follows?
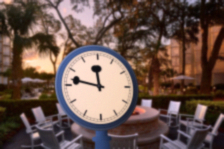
11:47
